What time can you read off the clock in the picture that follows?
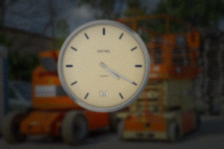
4:20
